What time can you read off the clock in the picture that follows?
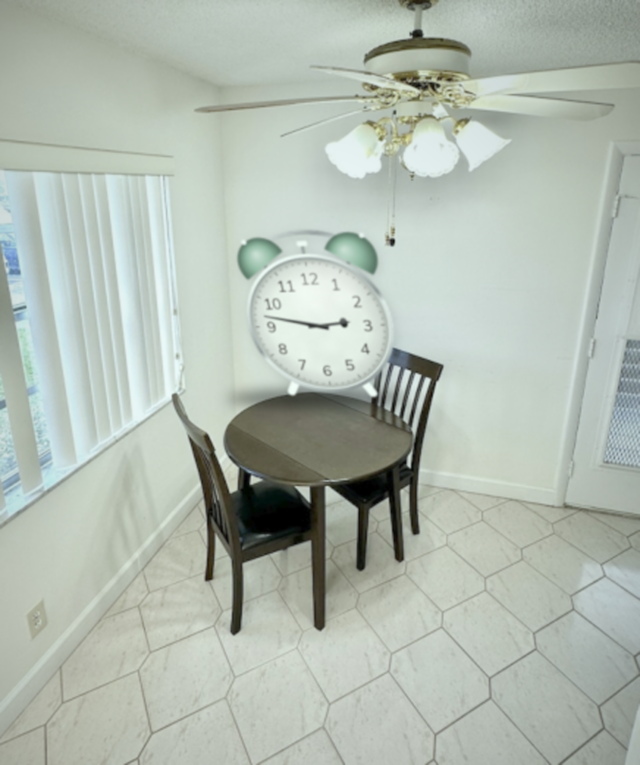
2:47
